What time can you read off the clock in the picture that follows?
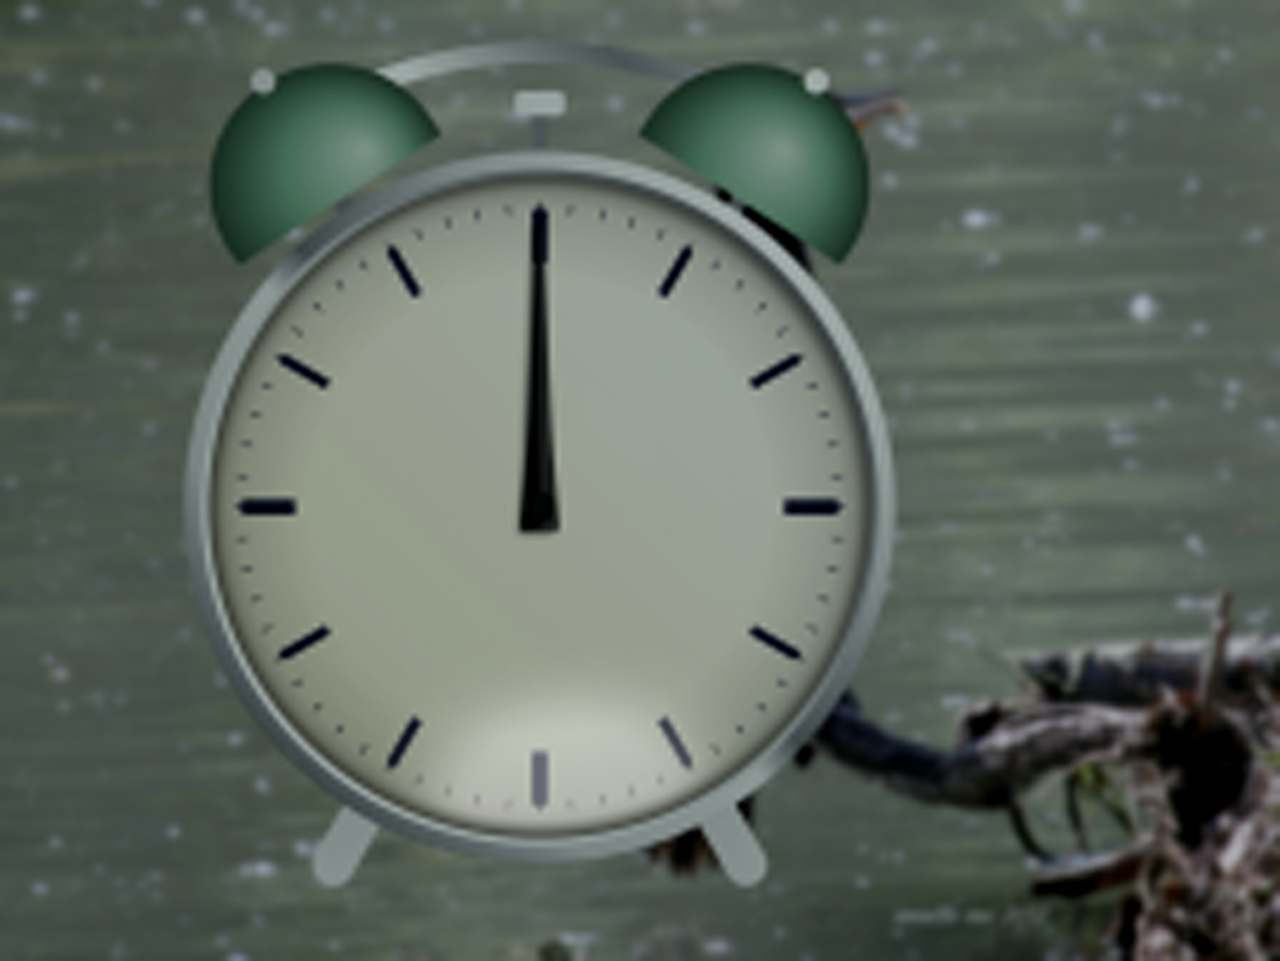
12:00
